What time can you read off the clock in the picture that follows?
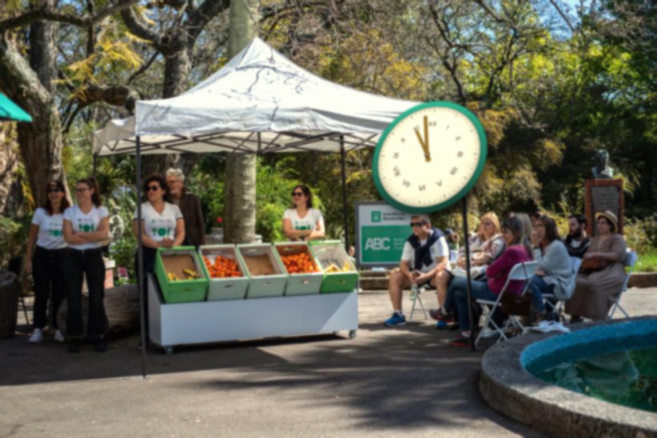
10:58
